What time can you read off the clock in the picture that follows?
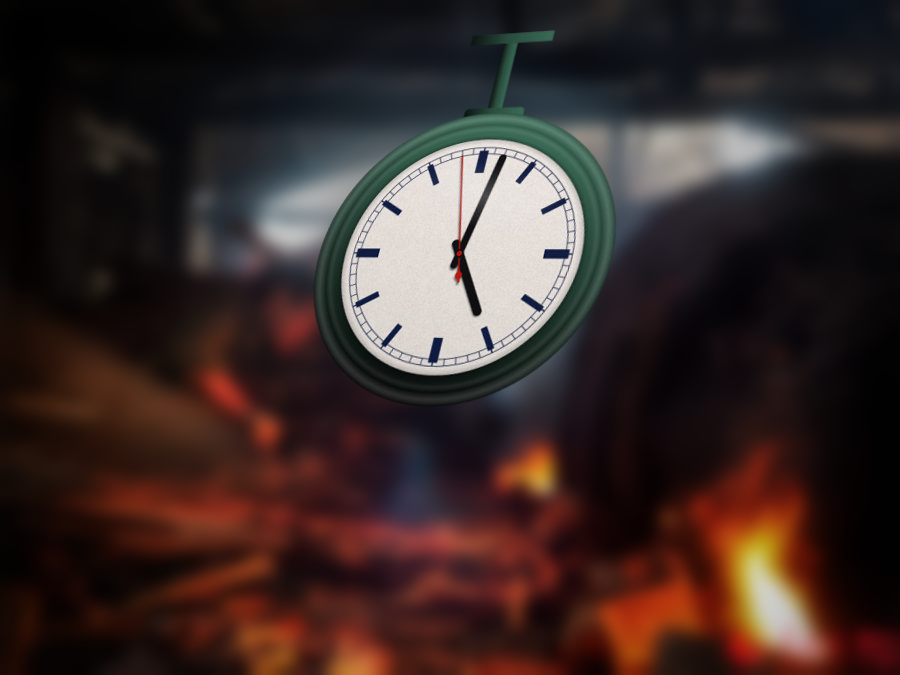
5:01:58
